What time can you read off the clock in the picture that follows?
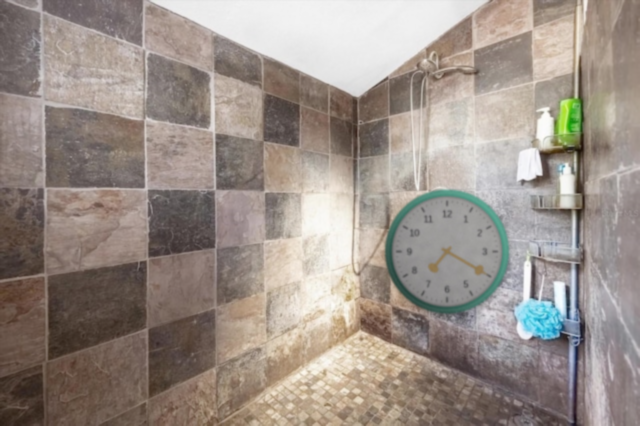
7:20
